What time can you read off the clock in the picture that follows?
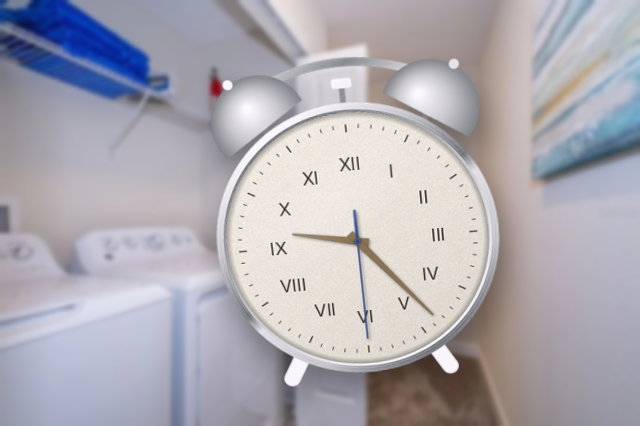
9:23:30
